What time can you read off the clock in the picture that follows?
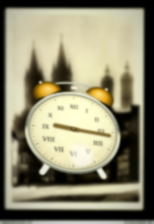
9:16
